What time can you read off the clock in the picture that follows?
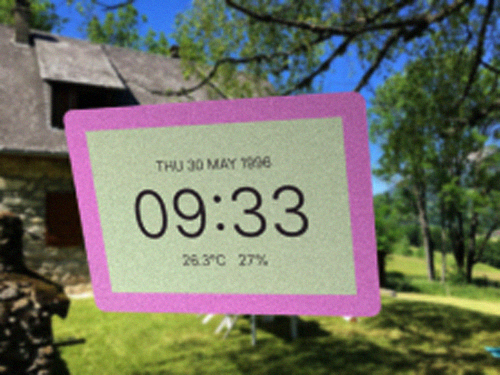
9:33
